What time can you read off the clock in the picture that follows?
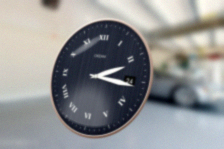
2:16
